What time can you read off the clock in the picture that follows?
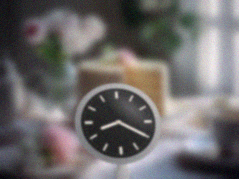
8:20
